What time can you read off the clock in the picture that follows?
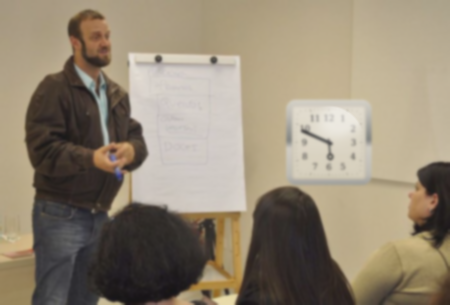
5:49
